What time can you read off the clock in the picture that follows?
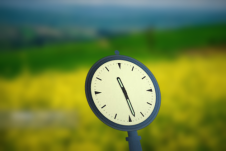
11:28
